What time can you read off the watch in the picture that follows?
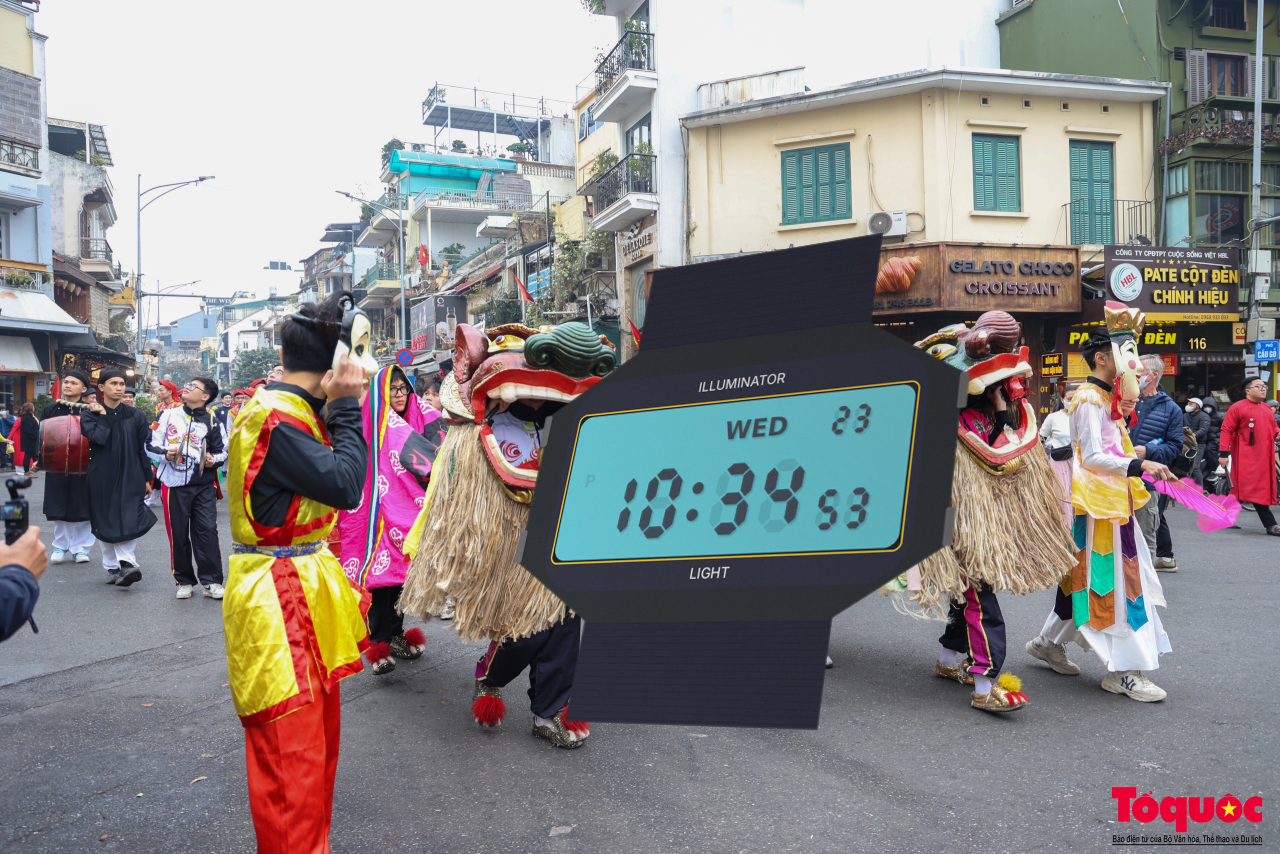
10:34:53
